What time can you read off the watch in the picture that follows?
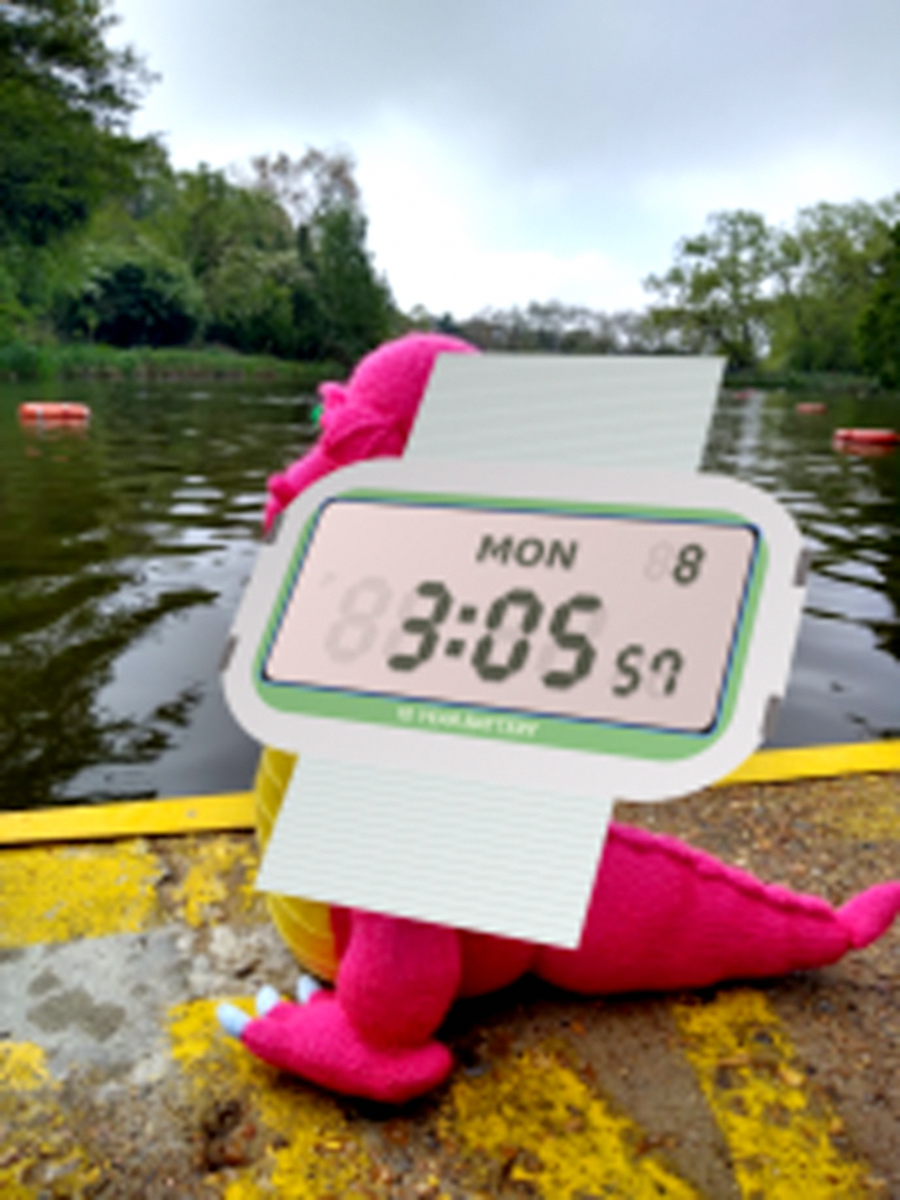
3:05:57
